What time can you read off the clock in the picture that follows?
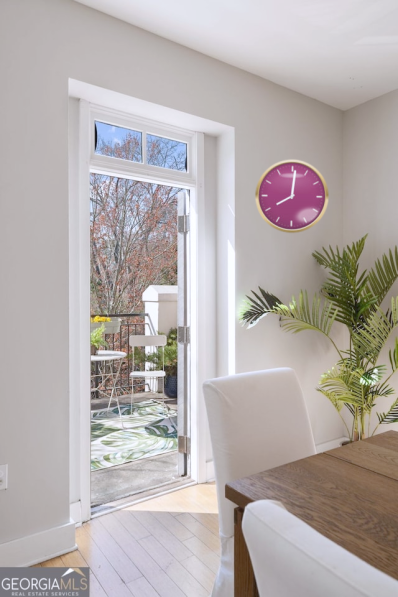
8:01
